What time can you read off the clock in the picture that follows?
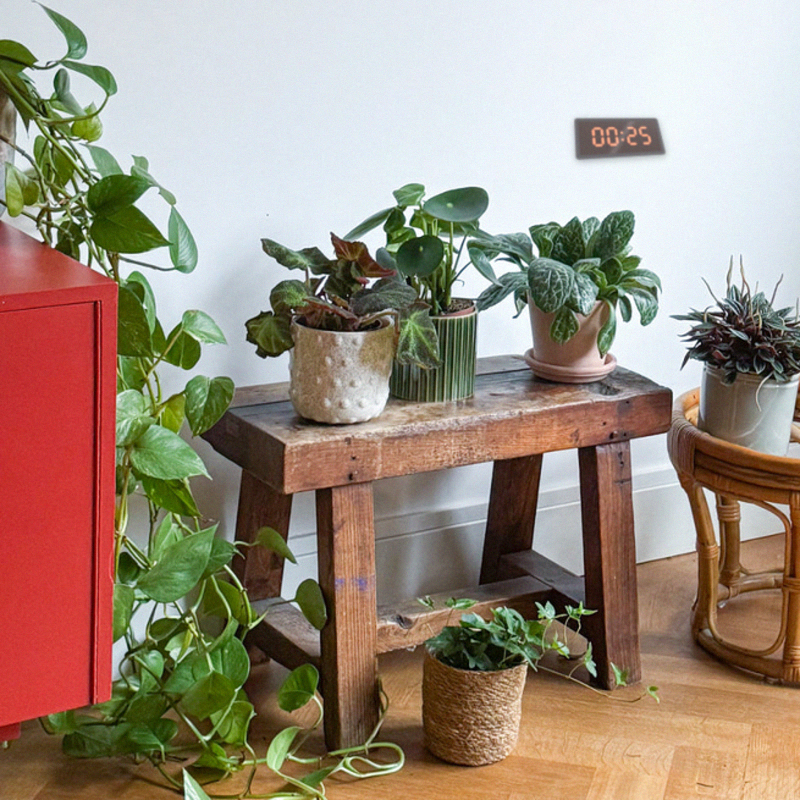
0:25
